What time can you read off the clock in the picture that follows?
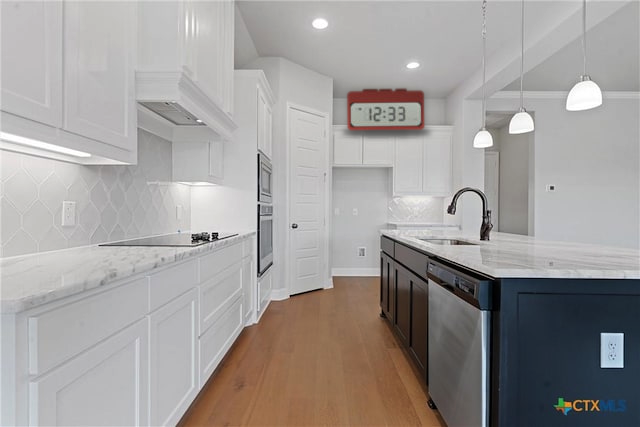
12:33
